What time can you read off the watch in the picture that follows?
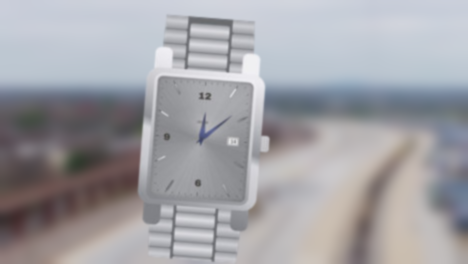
12:08
